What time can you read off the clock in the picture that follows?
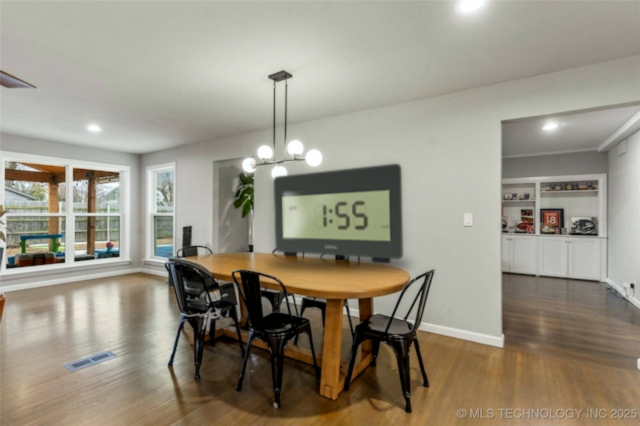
1:55
